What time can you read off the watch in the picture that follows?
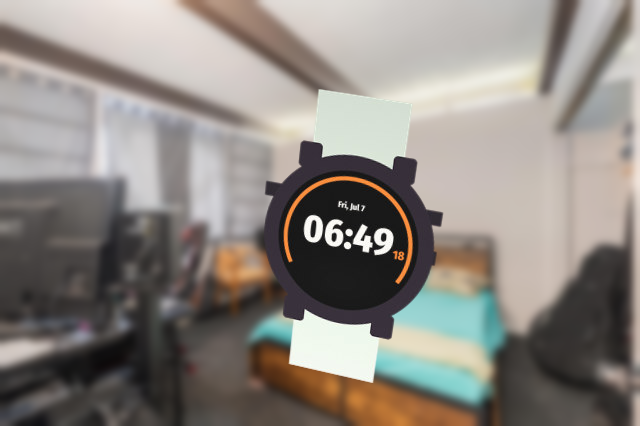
6:49:18
